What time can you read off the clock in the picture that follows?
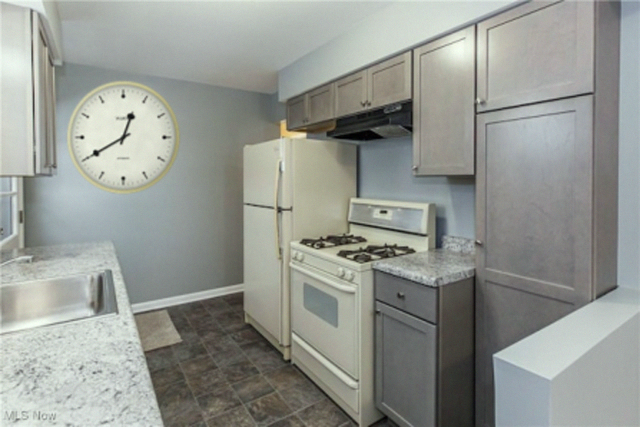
12:40
